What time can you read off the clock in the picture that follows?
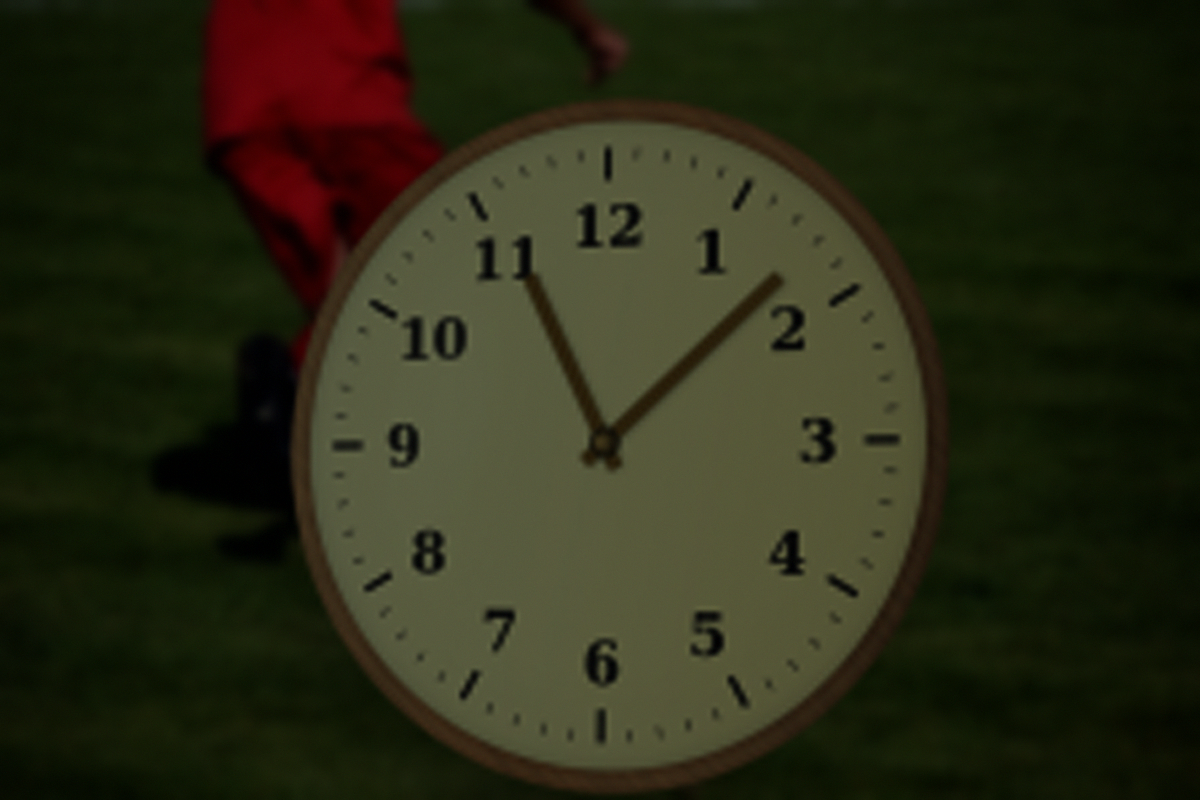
11:08
